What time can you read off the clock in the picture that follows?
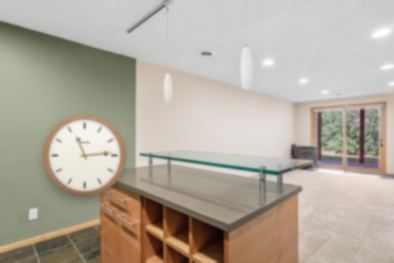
11:14
